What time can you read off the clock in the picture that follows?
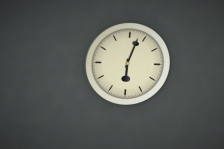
6:03
